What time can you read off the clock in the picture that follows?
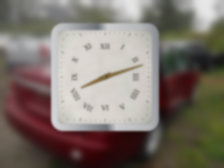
8:12
